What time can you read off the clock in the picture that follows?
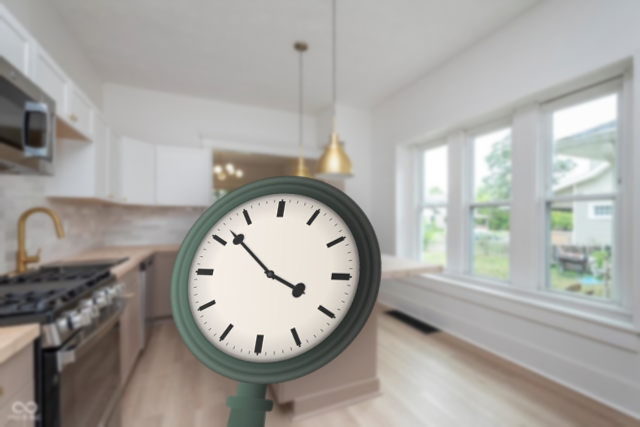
3:52
